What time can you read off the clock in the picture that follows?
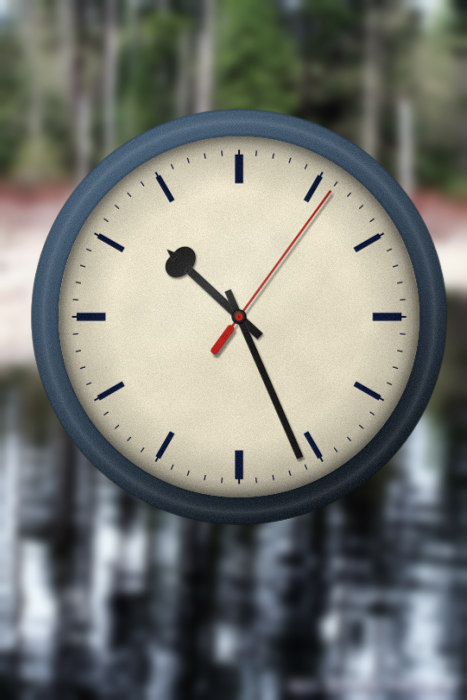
10:26:06
